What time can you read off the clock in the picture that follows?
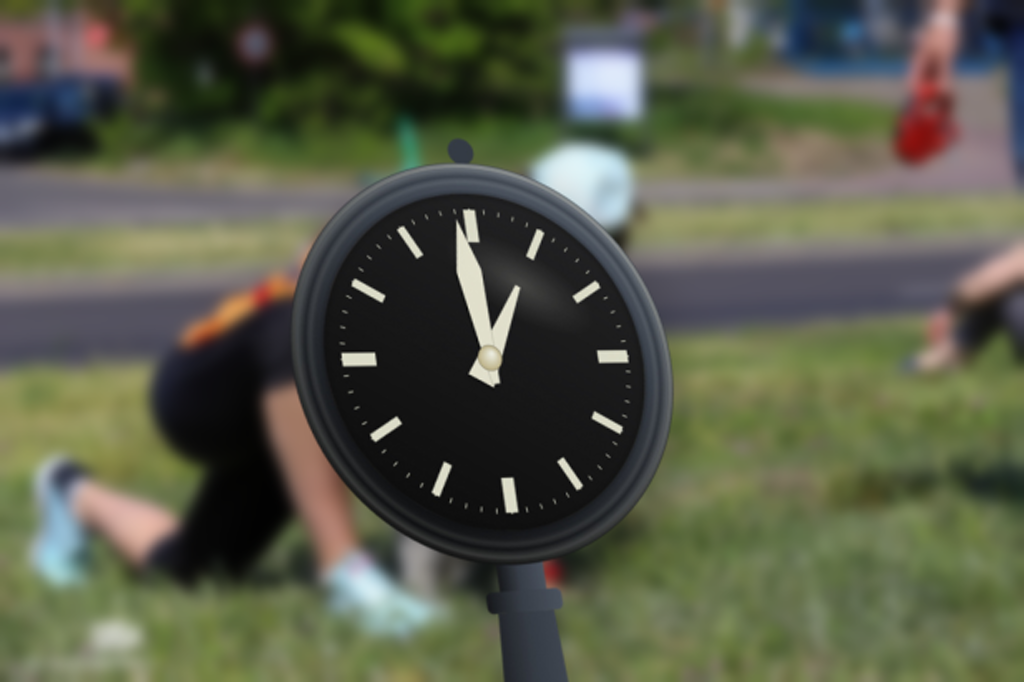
12:59
